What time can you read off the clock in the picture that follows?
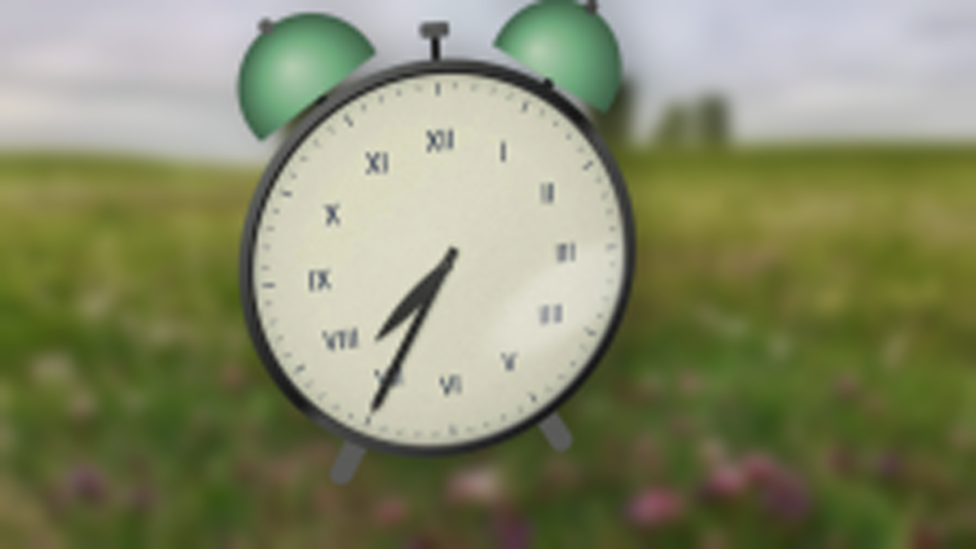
7:35
